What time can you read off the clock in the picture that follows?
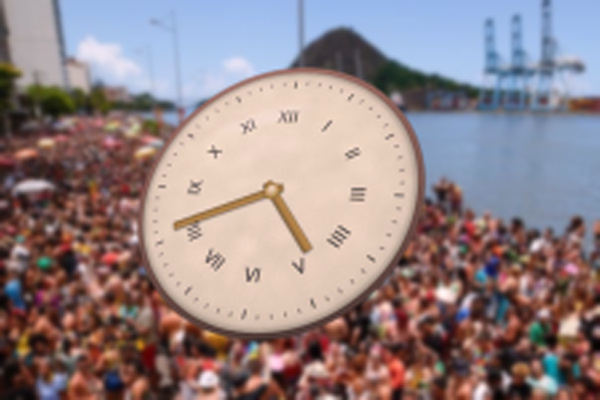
4:41
